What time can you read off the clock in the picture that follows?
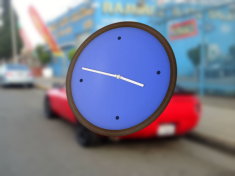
3:48
